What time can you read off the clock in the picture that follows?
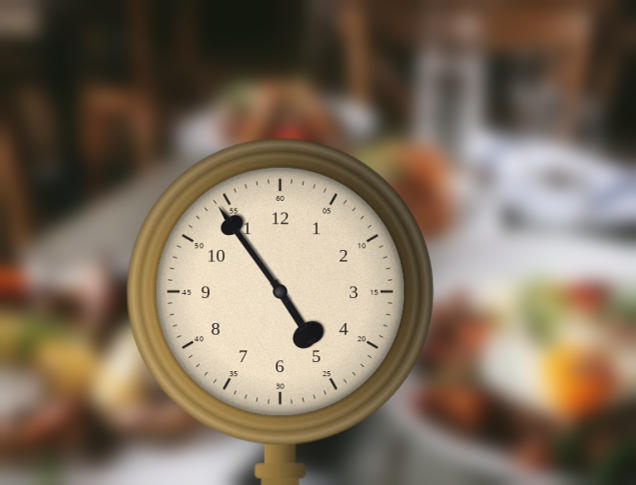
4:54
